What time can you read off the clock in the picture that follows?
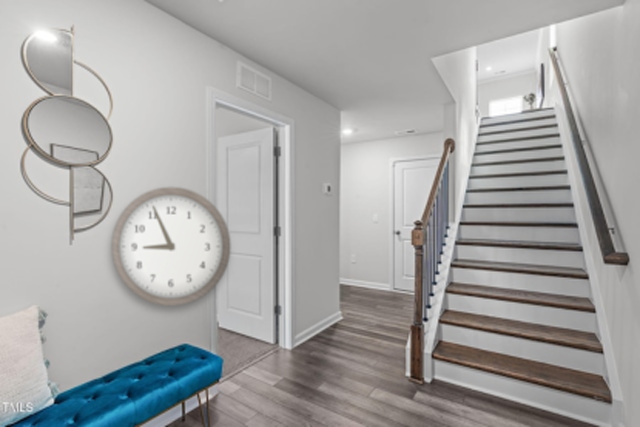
8:56
